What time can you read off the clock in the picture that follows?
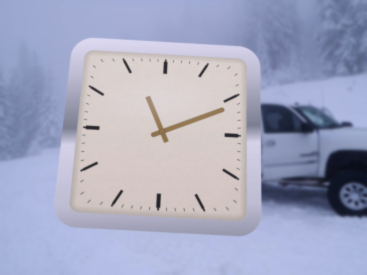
11:11
